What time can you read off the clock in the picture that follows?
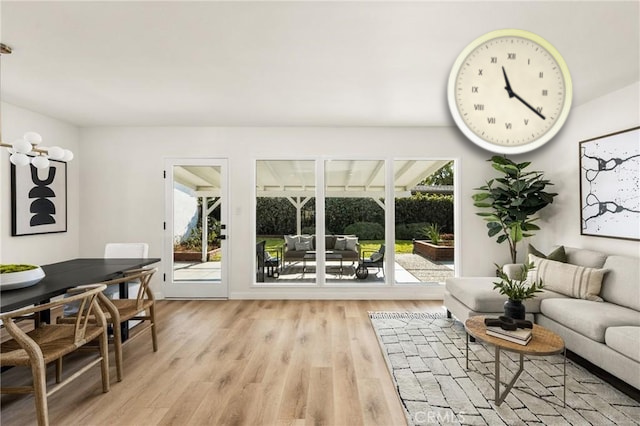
11:21
